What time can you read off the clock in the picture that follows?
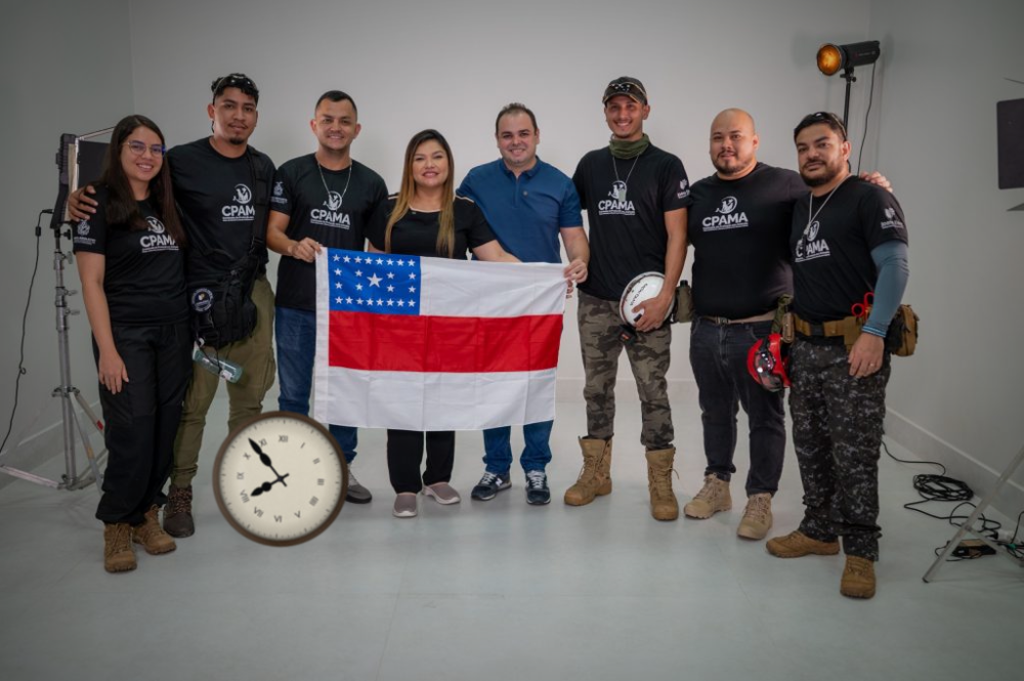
7:53
